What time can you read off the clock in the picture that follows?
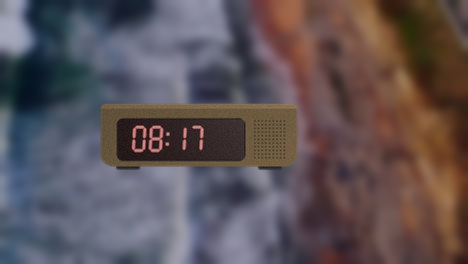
8:17
